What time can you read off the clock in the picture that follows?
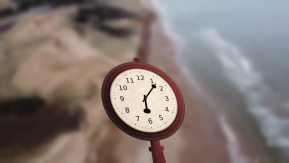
6:07
